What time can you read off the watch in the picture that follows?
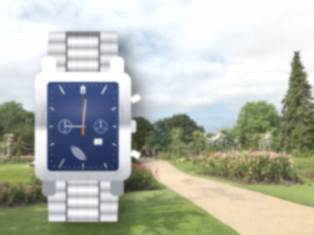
9:01
